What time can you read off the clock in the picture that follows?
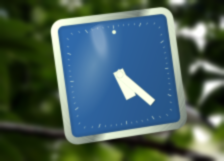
5:23
